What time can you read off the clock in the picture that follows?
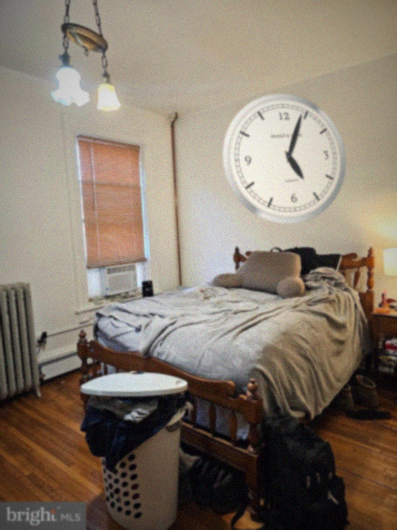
5:04
